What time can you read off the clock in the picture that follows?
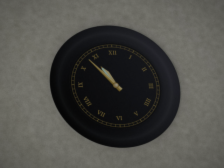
10:53
